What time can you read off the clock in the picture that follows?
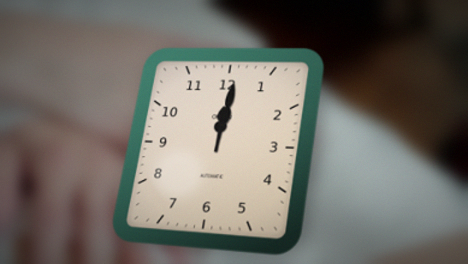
12:01
